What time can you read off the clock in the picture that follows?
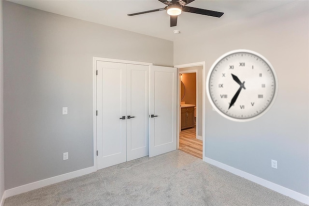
10:35
